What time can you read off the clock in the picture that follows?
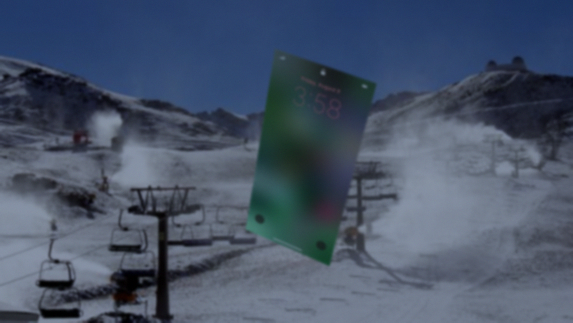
3:58
